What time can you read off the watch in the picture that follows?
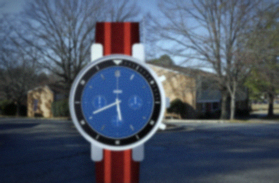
5:41
